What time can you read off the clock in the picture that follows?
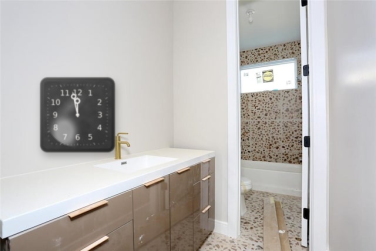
11:58
